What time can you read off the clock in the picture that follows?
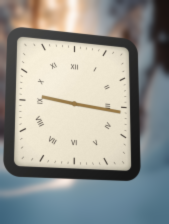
9:16
